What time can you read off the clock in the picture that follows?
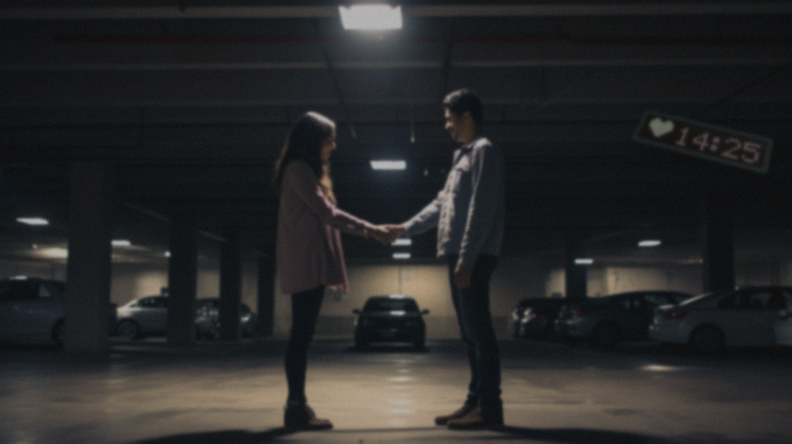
14:25
